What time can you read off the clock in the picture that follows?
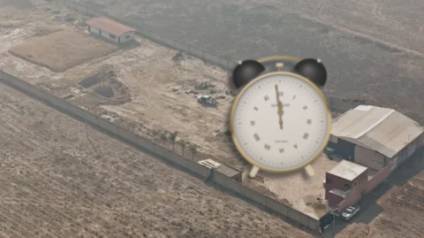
11:59
